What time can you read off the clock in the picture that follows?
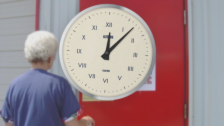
12:07
